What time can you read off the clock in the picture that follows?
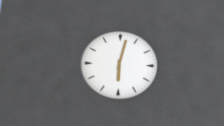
6:02
